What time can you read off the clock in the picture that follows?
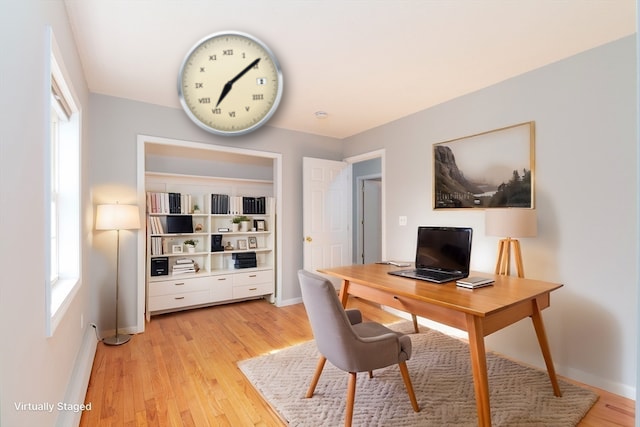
7:09
